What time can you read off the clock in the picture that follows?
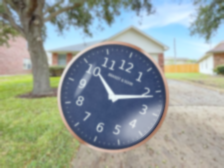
10:11
